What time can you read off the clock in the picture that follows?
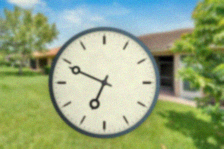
6:49
